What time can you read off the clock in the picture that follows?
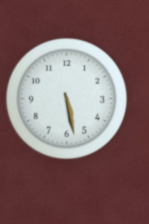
5:28
